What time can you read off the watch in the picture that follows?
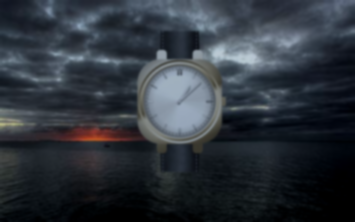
1:08
